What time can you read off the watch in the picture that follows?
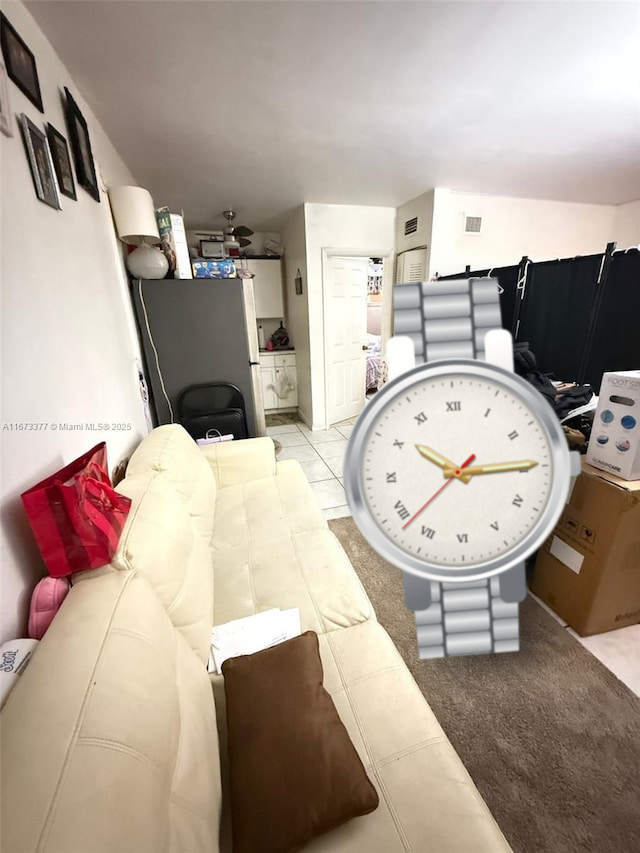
10:14:38
